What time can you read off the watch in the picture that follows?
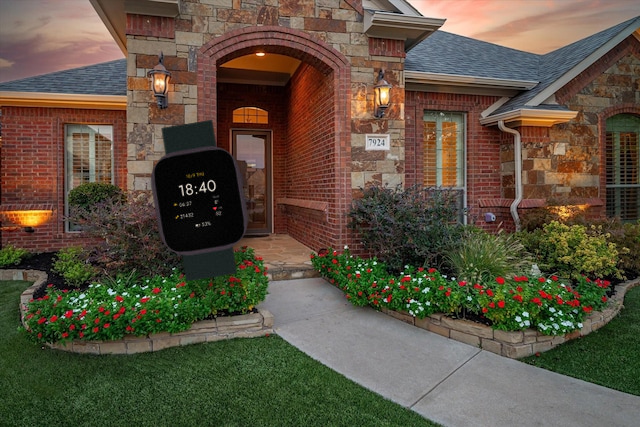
18:40
